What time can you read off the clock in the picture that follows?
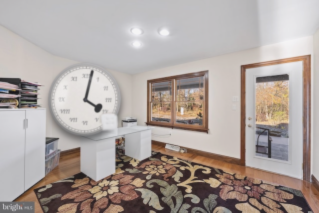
4:02
